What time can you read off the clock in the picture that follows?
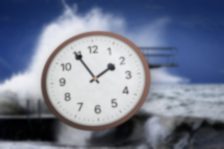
1:55
